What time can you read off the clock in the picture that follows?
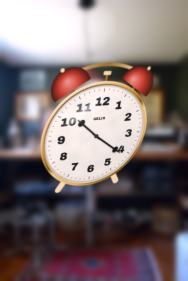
10:21
